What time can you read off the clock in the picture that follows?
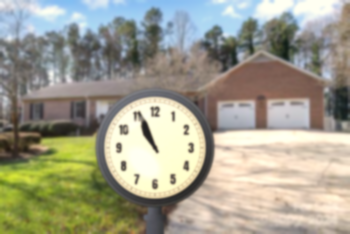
10:56
